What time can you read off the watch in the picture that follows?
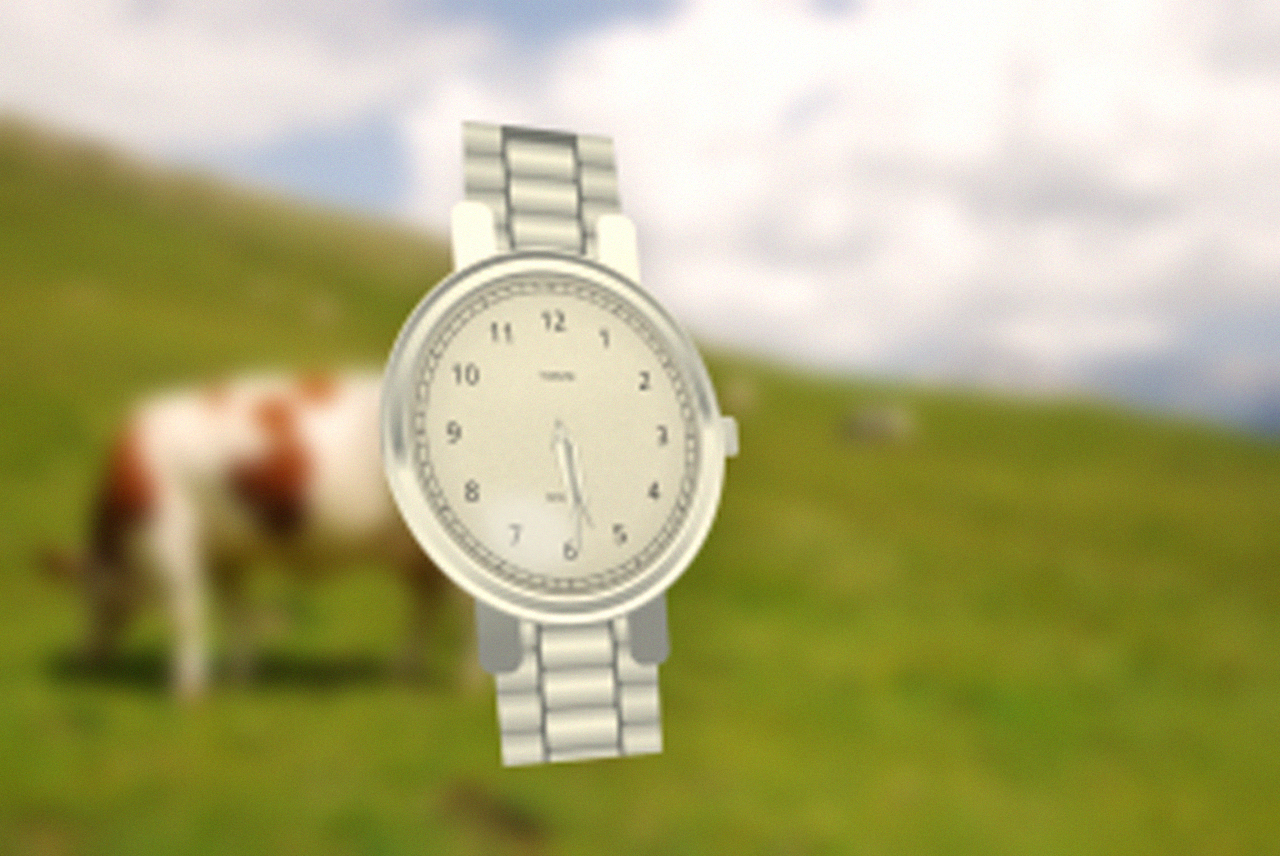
5:29
